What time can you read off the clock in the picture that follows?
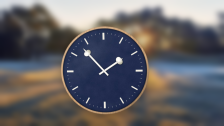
1:53
